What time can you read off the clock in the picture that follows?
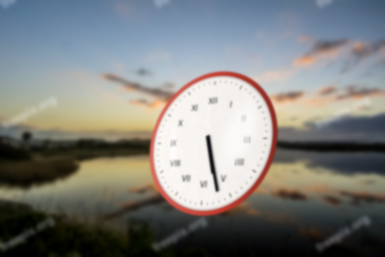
5:27
